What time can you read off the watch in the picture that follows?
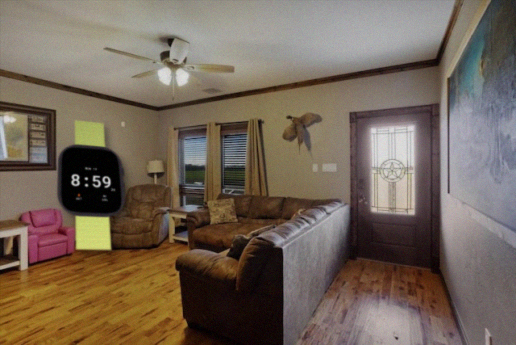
8:59
